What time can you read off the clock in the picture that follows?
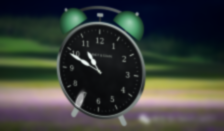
10:49
